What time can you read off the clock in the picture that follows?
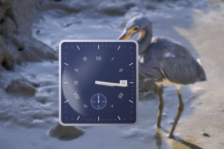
3:16
